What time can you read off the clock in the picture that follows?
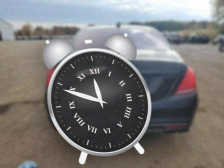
11:49
